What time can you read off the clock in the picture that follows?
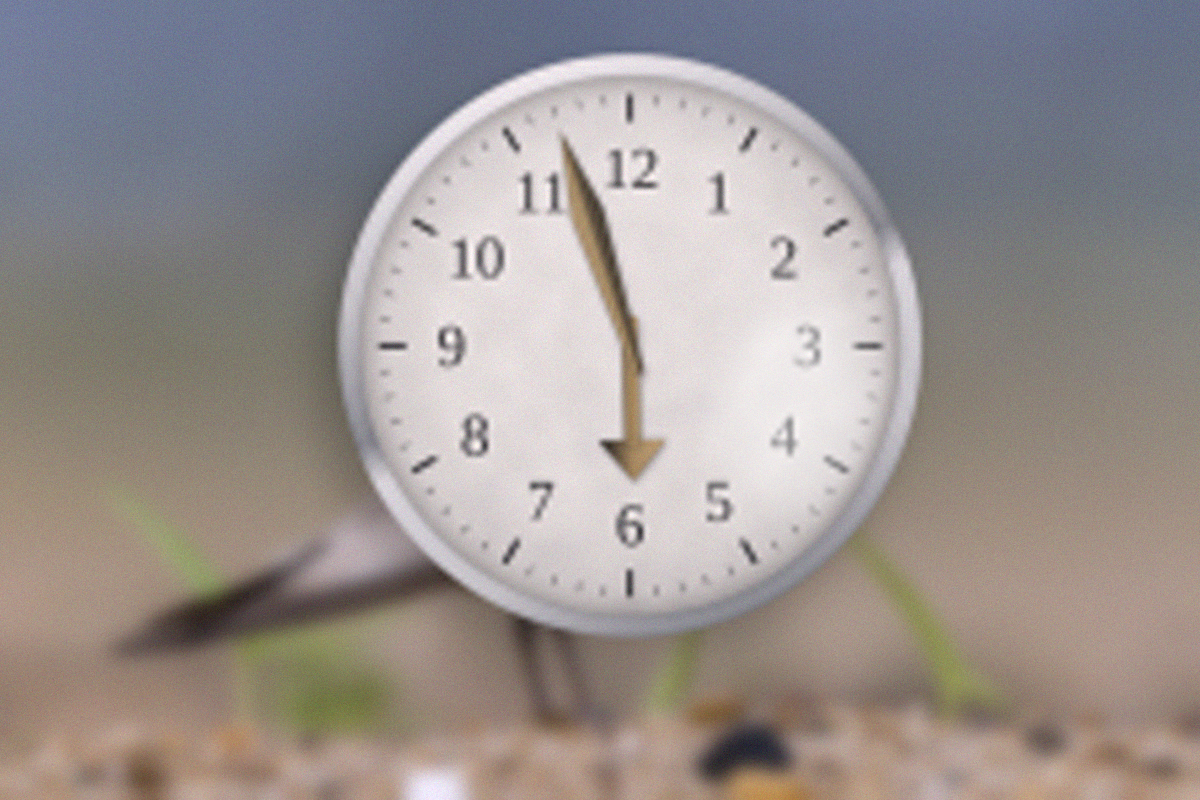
5:57
